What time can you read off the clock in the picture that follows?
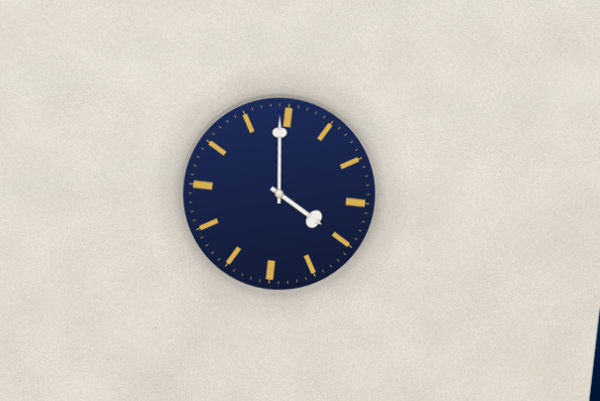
3:59
